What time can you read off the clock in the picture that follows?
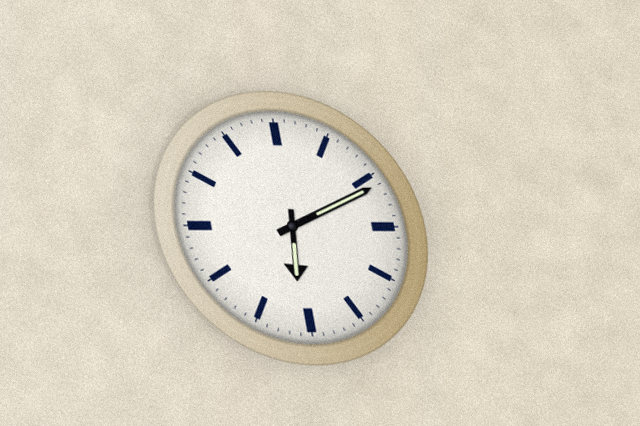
6:11
